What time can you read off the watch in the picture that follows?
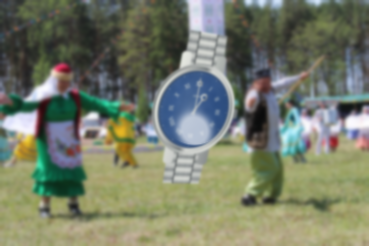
1:00
